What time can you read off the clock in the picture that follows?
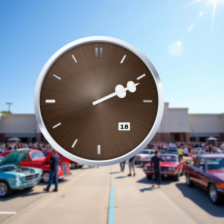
2:11
